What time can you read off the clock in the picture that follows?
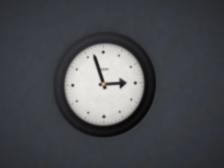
2:57
